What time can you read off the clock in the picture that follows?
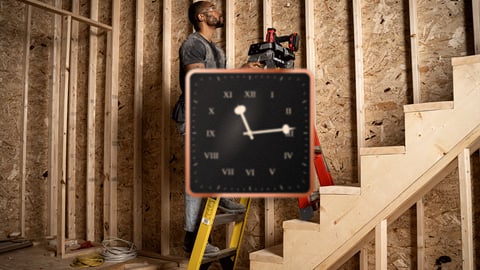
11:14
